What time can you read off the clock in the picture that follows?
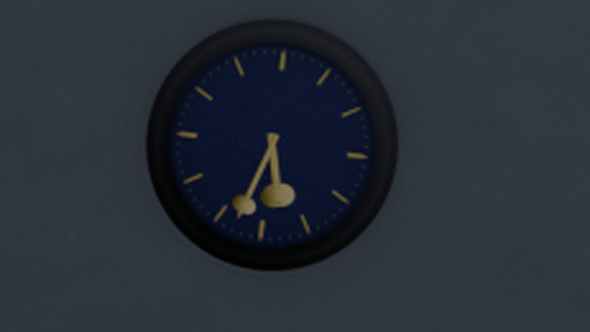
5:33
